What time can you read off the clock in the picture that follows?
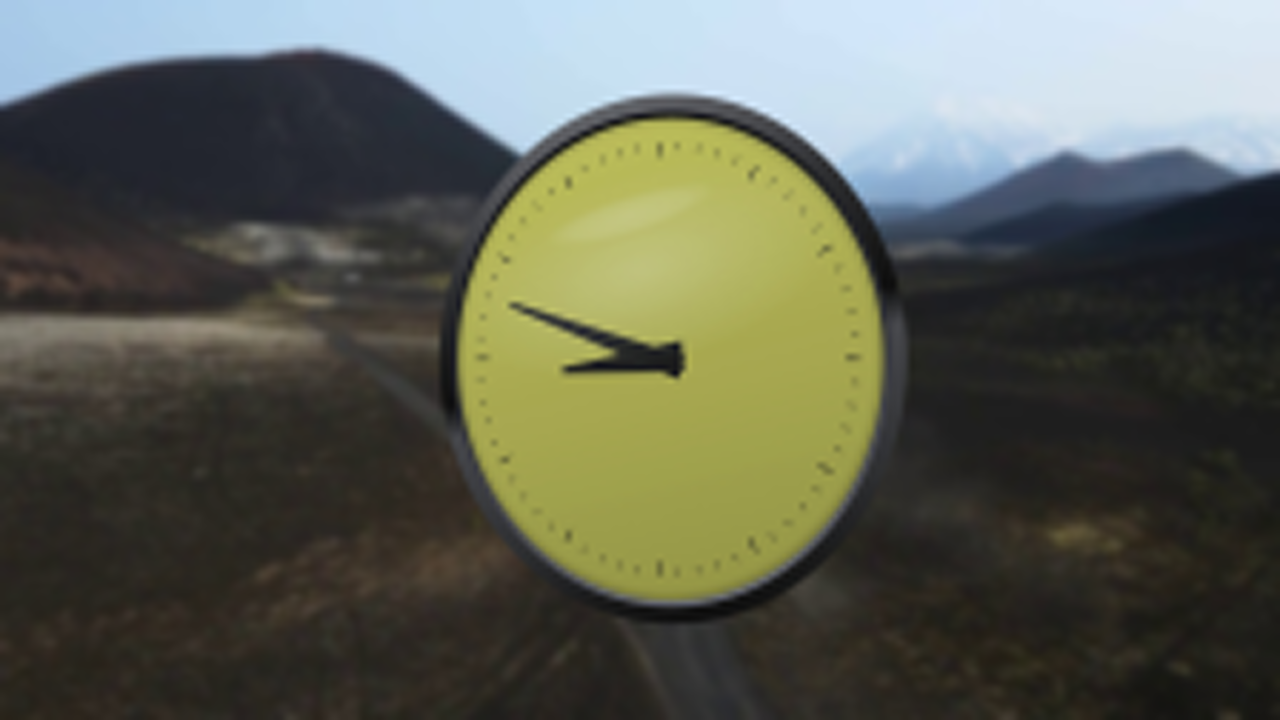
8:48
